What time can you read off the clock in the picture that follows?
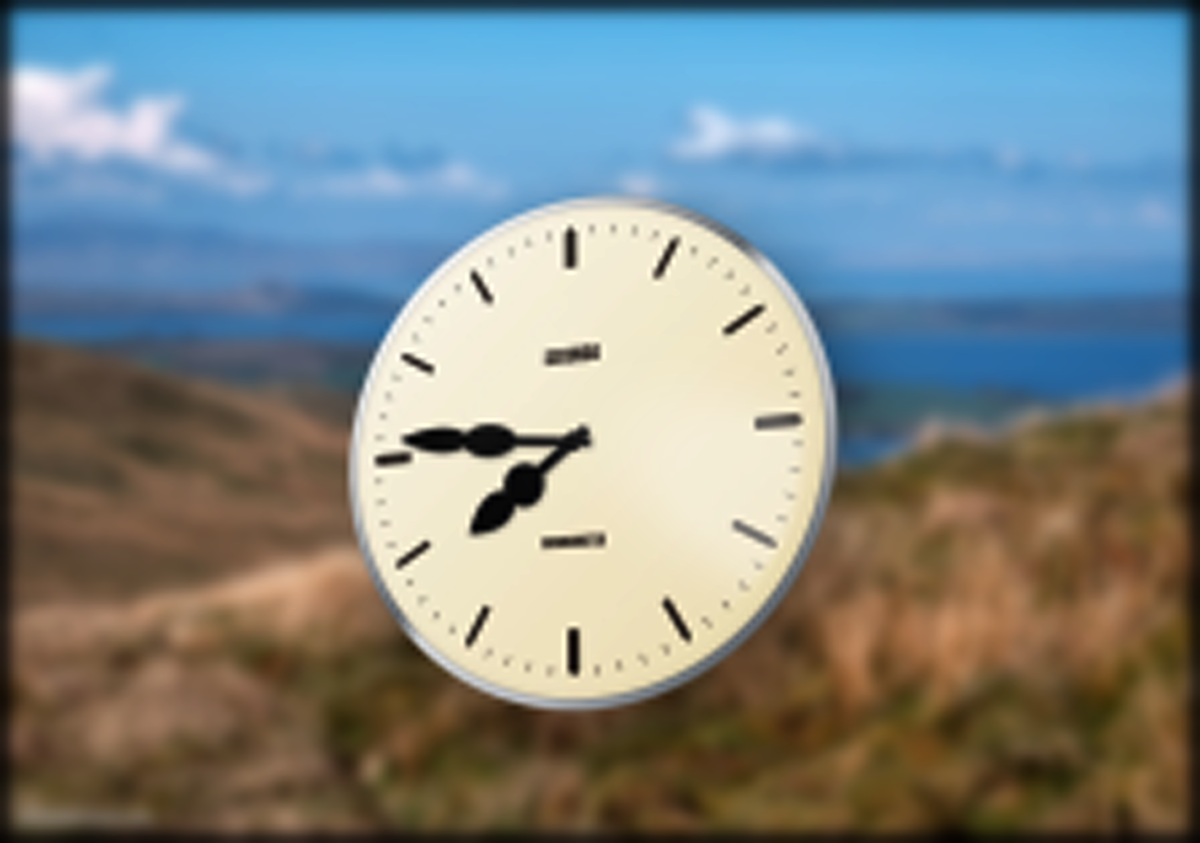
7:46
